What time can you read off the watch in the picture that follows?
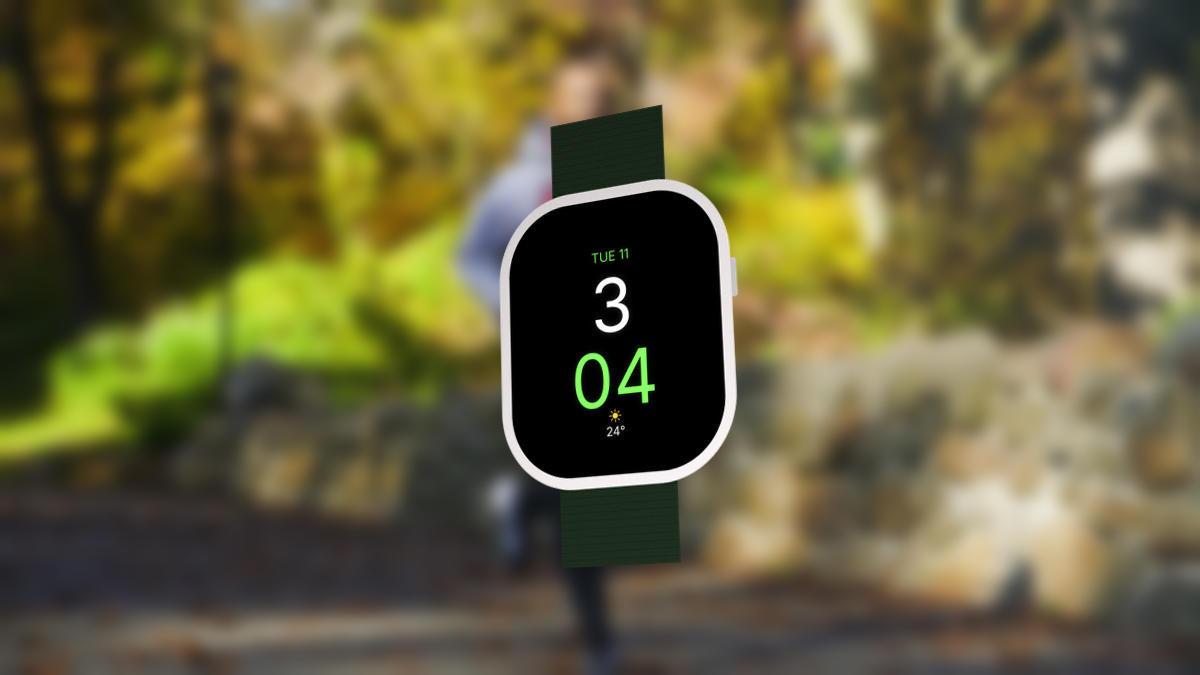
3:04
